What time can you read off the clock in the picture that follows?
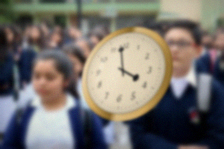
3:58
